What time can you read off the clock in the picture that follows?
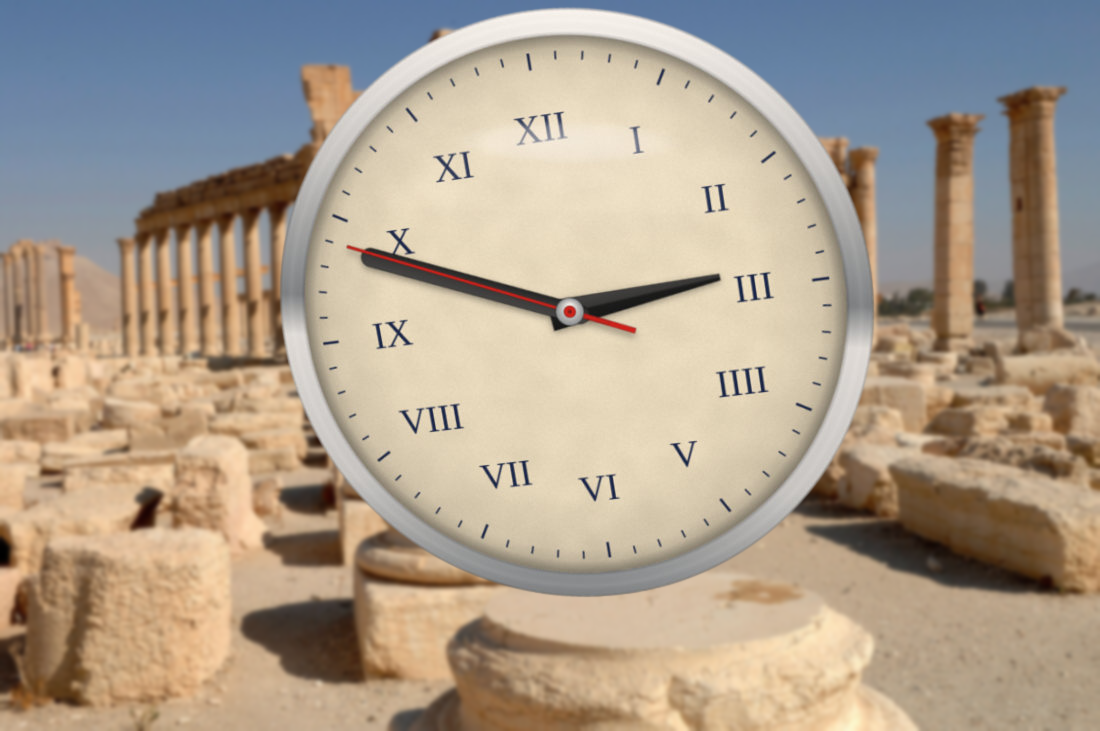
2:48:49
